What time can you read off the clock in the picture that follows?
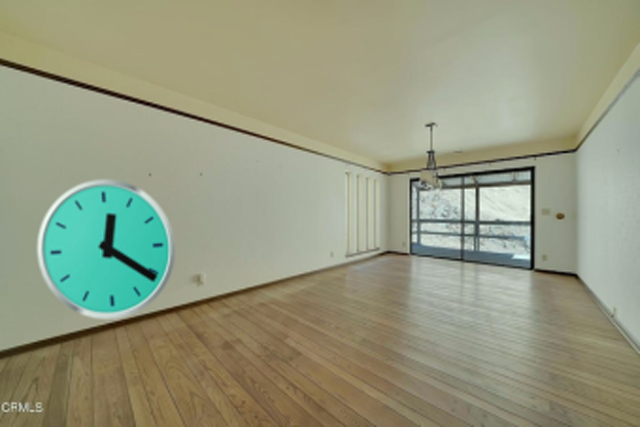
12:21
